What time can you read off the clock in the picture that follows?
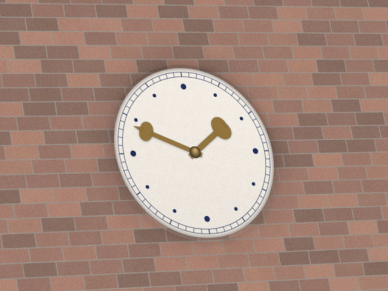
1:49
